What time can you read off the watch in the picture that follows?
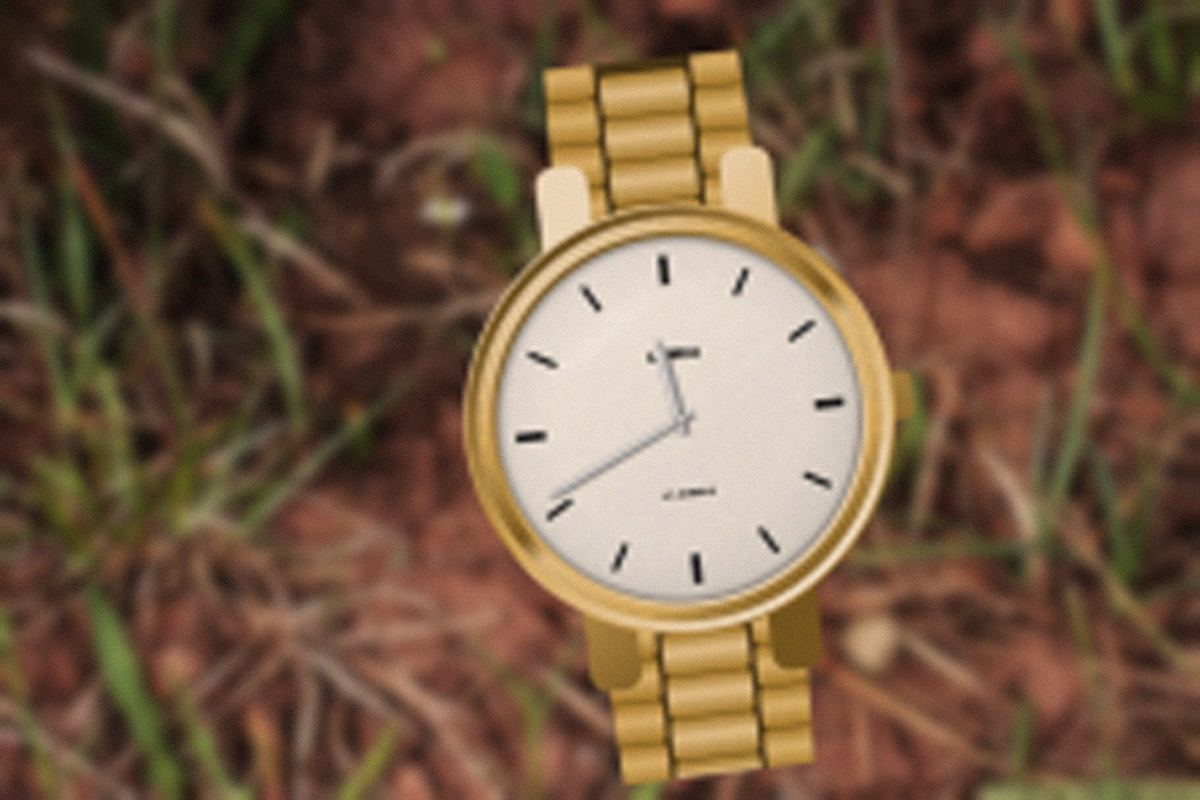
11:41
